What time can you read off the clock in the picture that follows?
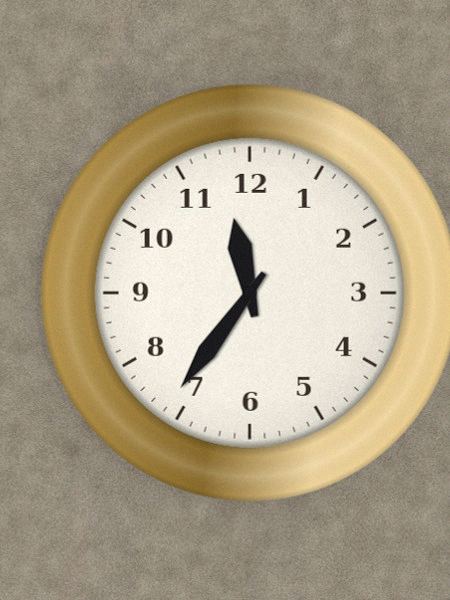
11:36
